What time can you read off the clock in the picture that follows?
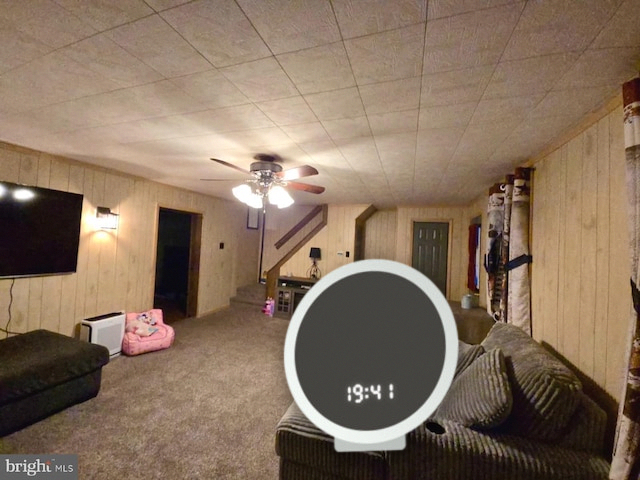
19:41
